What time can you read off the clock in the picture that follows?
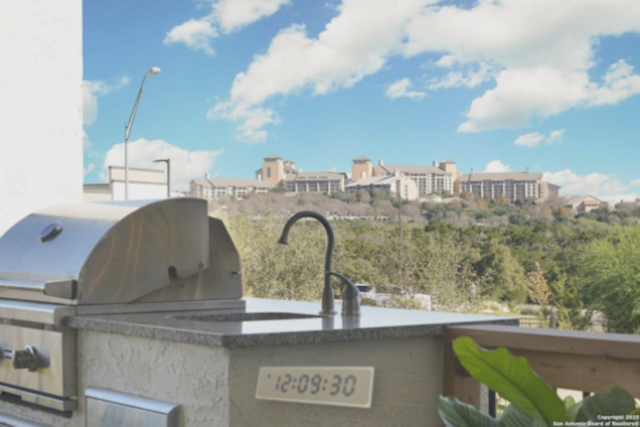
12:09:30
